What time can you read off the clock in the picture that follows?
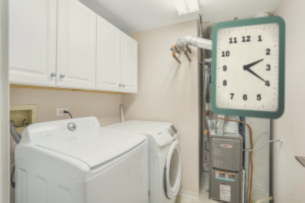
2:20
